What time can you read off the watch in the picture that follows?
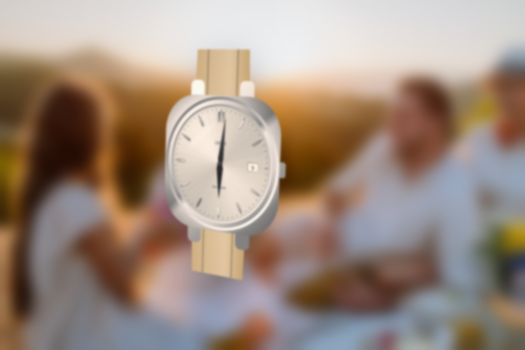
6:01
